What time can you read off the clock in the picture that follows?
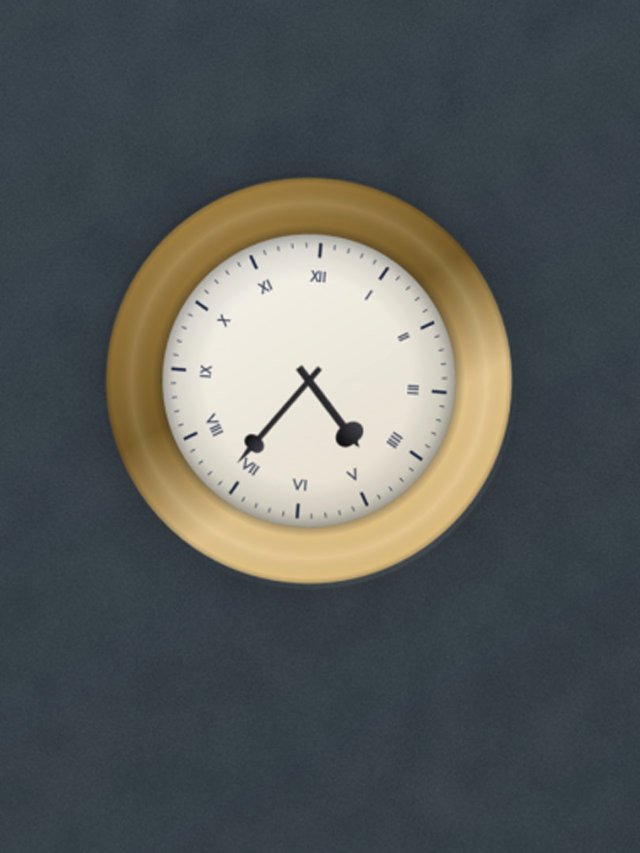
4:36
